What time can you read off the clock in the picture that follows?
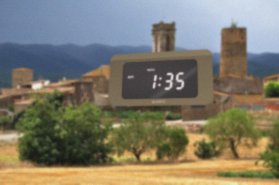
1:35
